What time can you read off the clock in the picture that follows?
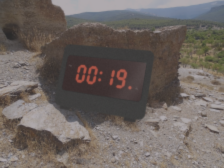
0:19
